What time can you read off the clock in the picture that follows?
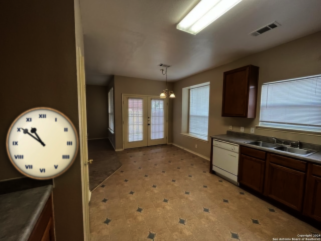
10:51
